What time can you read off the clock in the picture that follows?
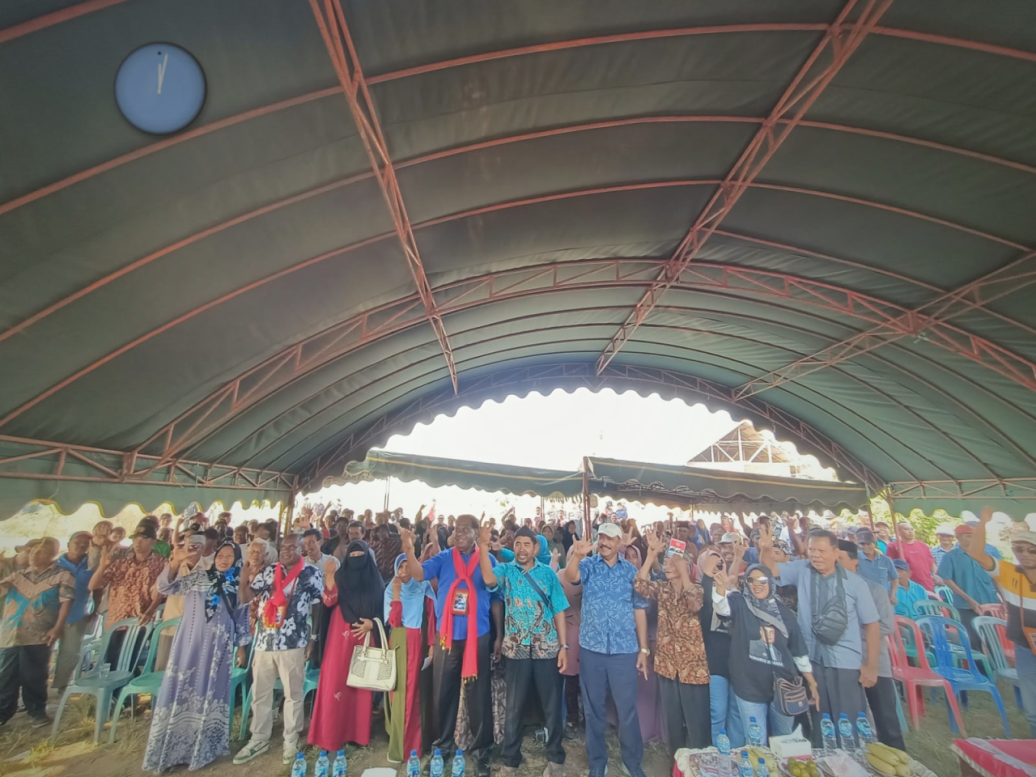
12:02
